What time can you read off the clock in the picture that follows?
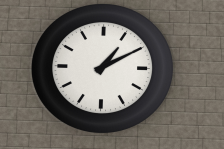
1:10
